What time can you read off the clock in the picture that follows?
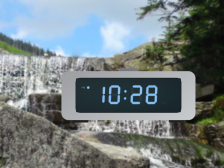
10:28
